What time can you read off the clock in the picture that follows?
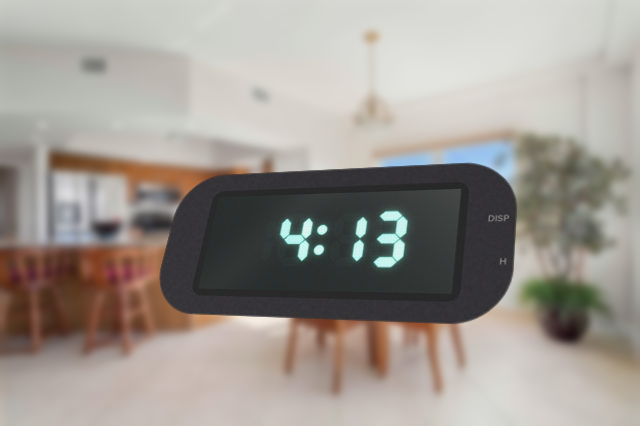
4:13
